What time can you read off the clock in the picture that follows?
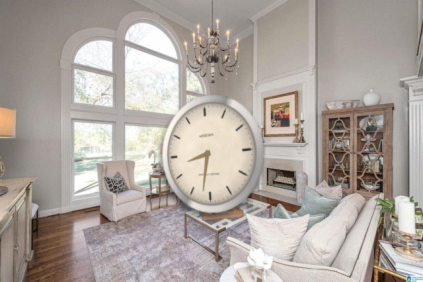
8:32
